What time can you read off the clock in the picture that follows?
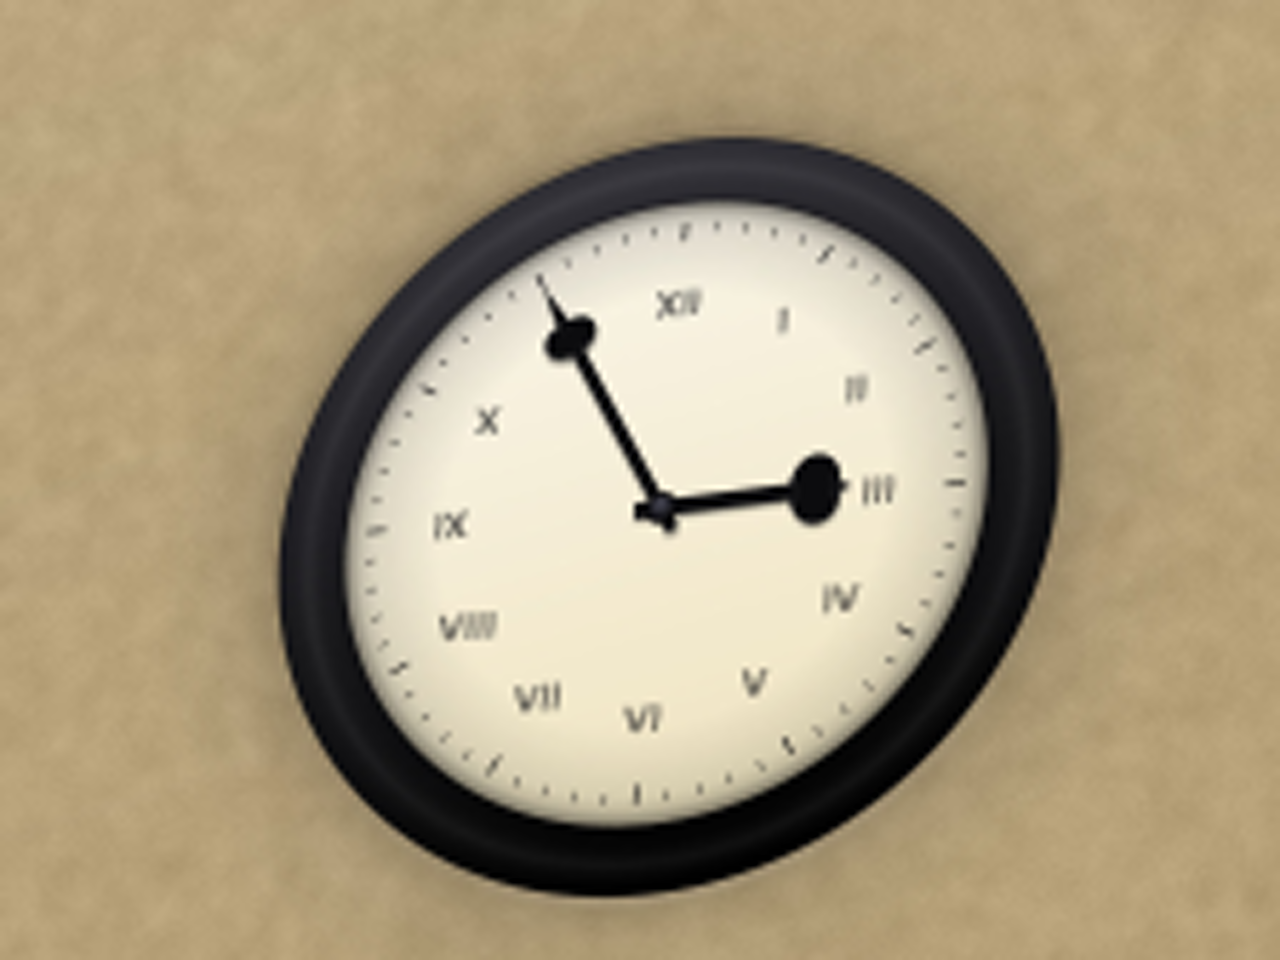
2:55
